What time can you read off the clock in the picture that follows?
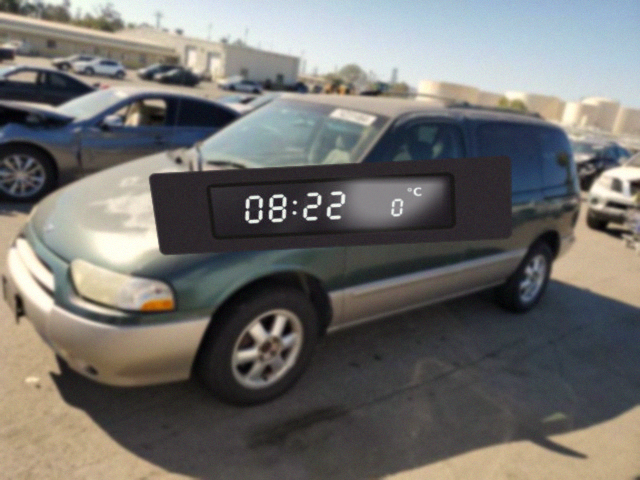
8:22
